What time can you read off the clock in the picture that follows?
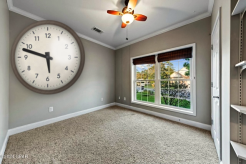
5:48
